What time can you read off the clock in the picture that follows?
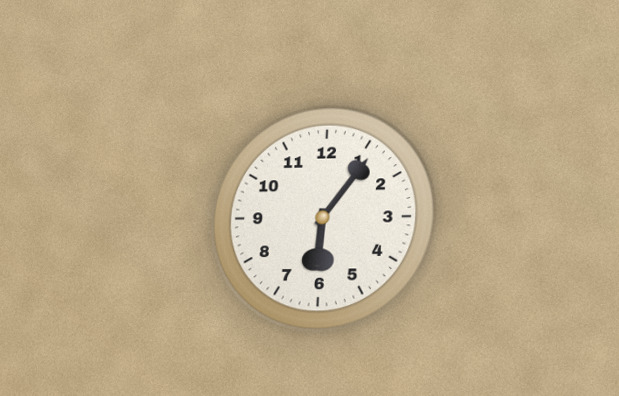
6:06
